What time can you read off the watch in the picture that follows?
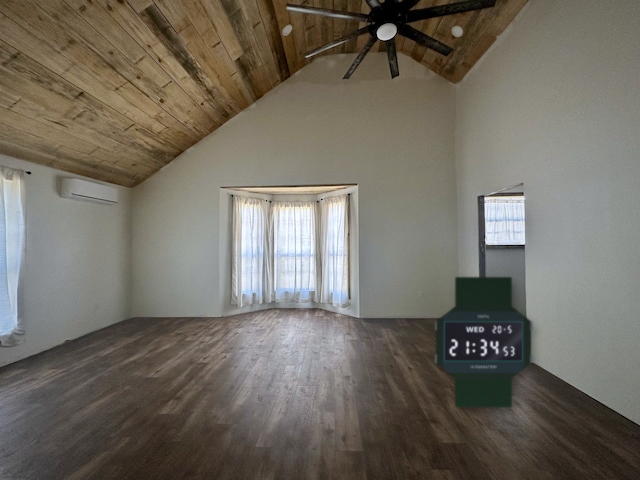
21:34:53
